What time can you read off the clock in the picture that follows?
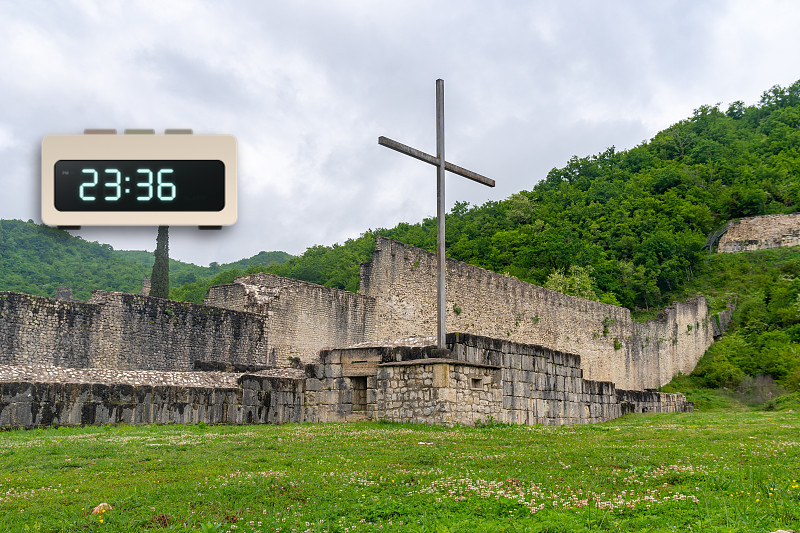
23:36
